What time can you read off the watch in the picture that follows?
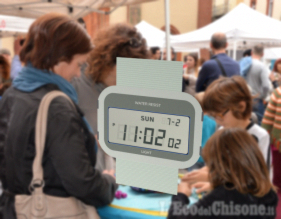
11:02:02
